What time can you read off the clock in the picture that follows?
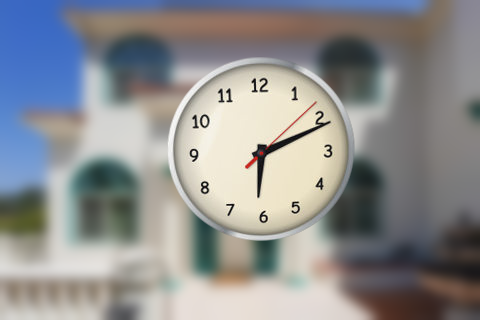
6:11:08
